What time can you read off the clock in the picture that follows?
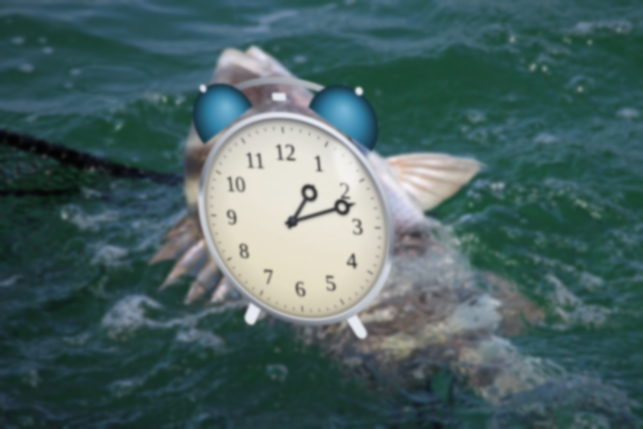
1:12
